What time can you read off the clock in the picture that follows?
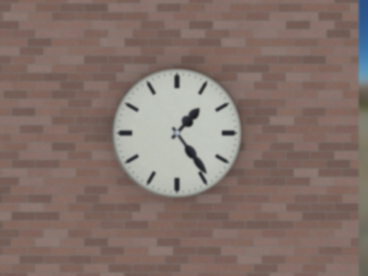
1:24
